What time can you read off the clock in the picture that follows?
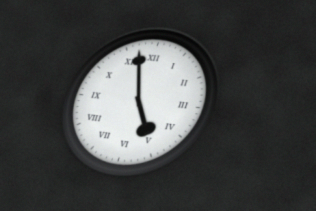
4:57
